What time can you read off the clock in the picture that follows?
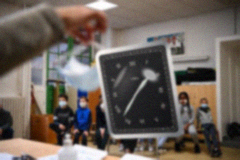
1:37
